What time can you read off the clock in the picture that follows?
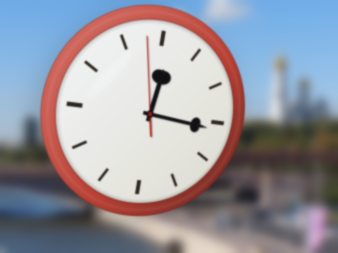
12:15:58
